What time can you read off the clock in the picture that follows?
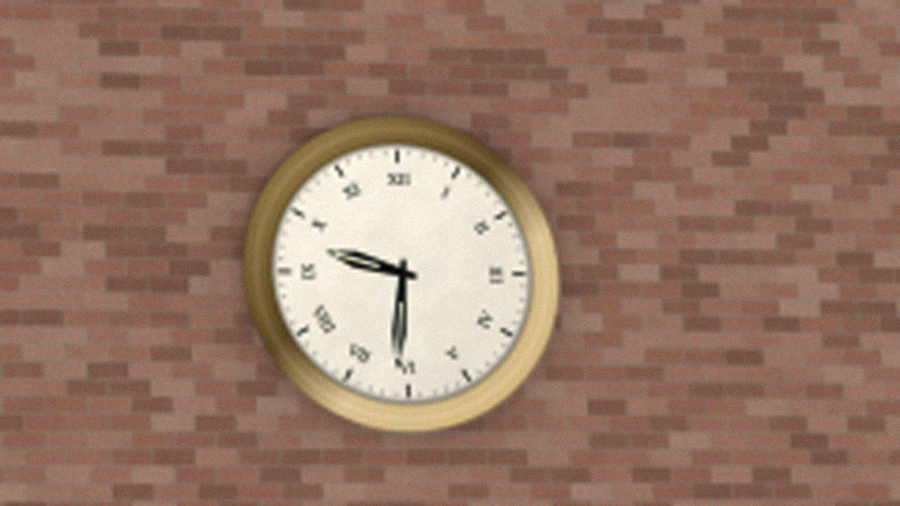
9:31
